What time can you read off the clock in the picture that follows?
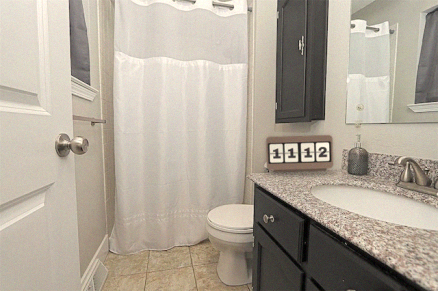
11:12
